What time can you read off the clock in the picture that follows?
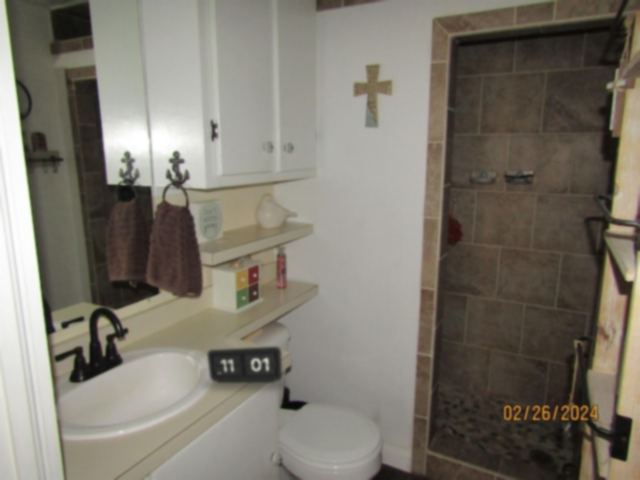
11:01
